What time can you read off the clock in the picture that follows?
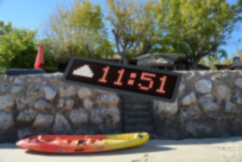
11:51
